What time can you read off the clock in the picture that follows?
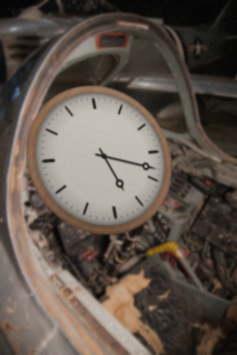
5:18
